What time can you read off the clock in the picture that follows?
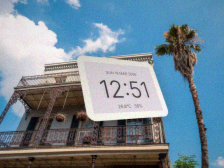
12:51
